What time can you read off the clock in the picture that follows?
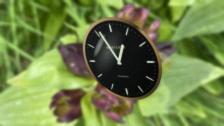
12:56
